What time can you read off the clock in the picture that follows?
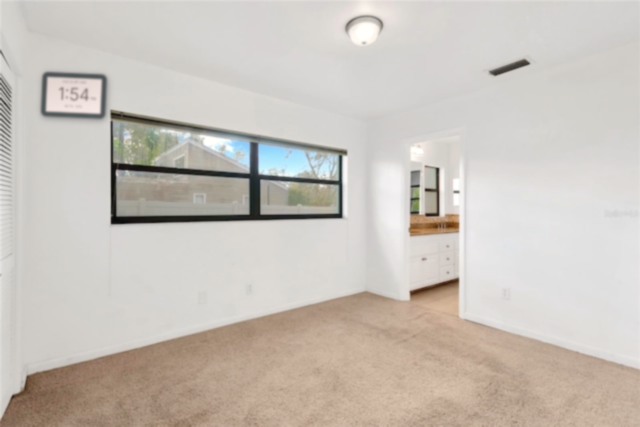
1:54
